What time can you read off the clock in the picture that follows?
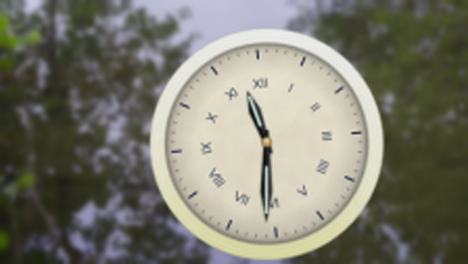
11:31
